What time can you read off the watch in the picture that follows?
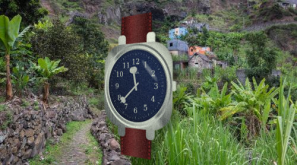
11:38
